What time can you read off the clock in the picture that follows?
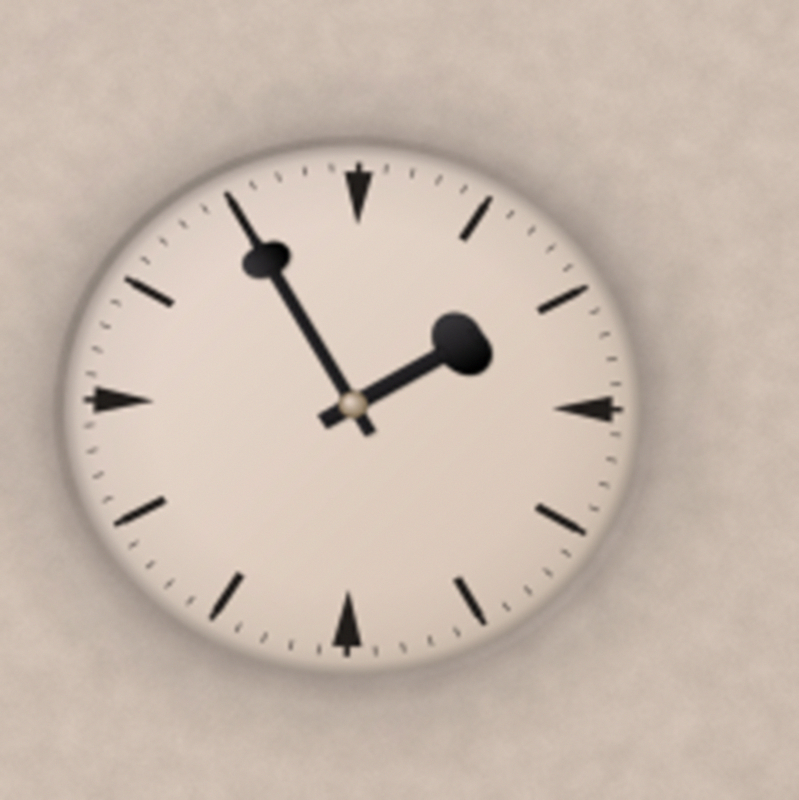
1:55
